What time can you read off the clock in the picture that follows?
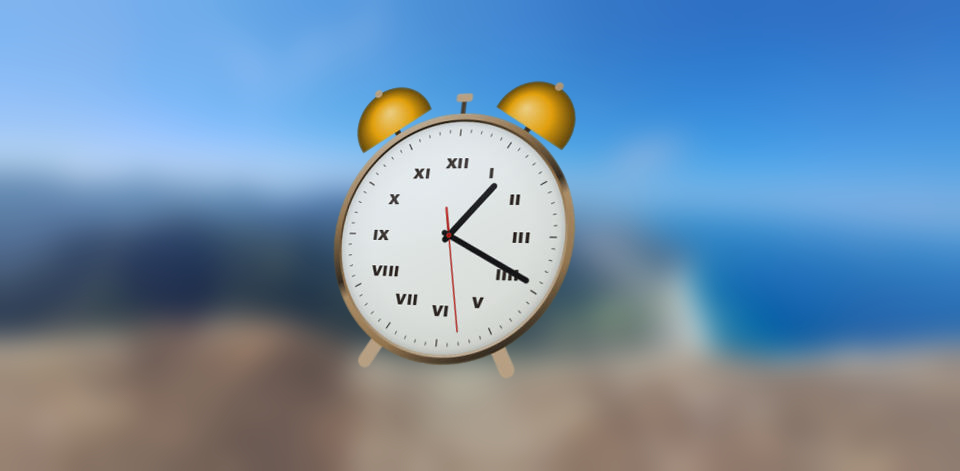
1:19:28
